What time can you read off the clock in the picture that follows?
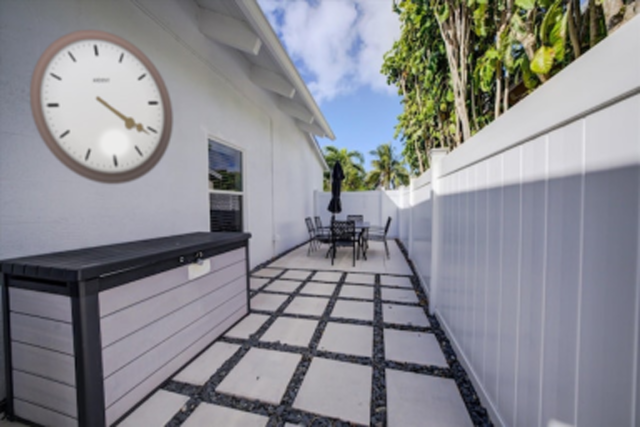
4:21
